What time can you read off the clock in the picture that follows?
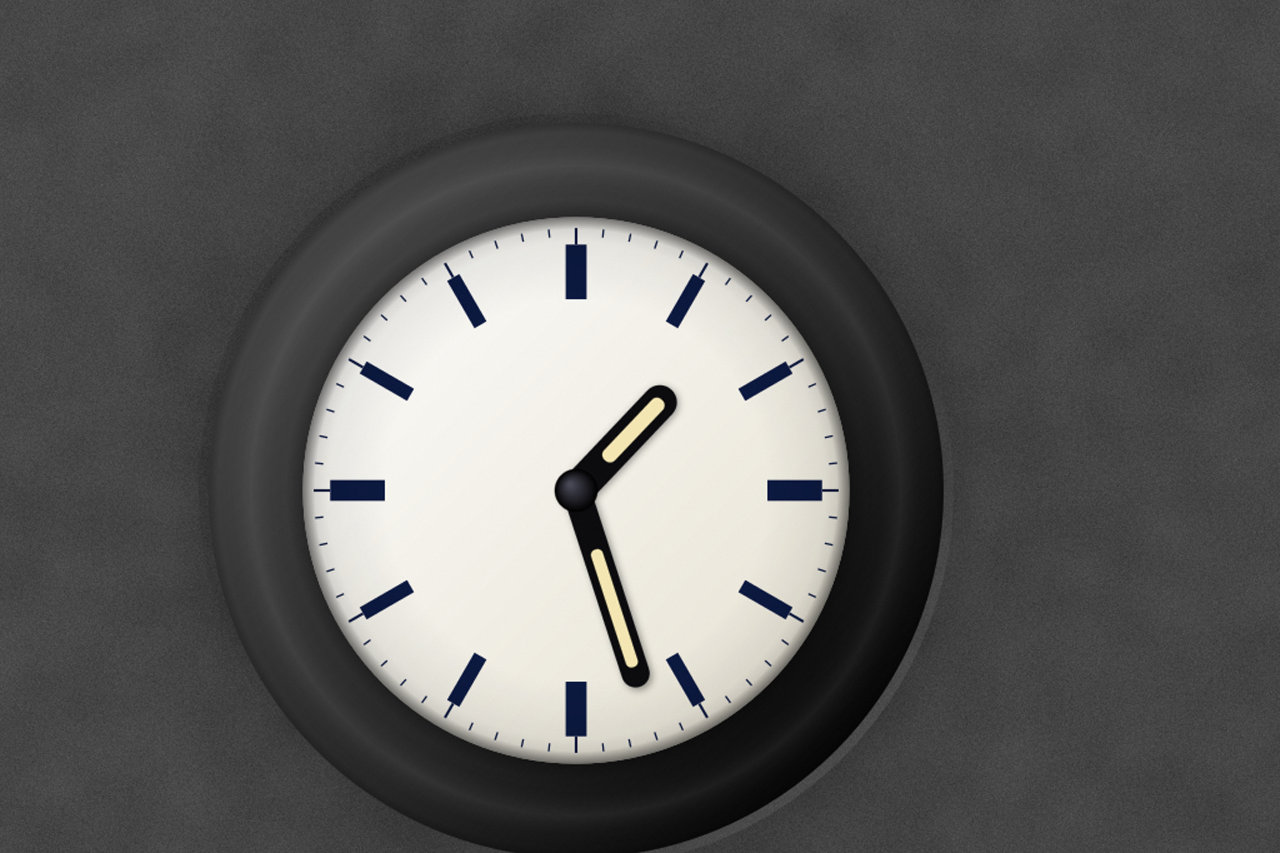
1:27
